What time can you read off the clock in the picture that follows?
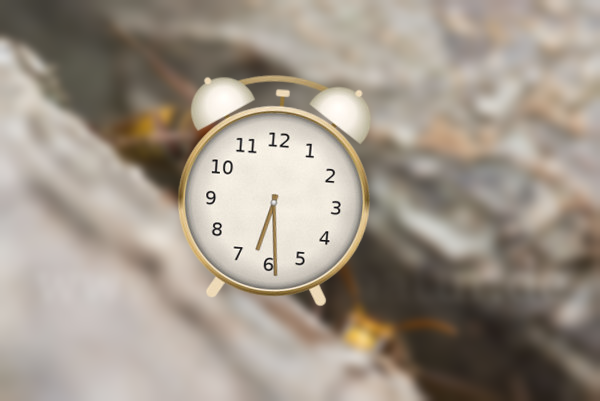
6:29
